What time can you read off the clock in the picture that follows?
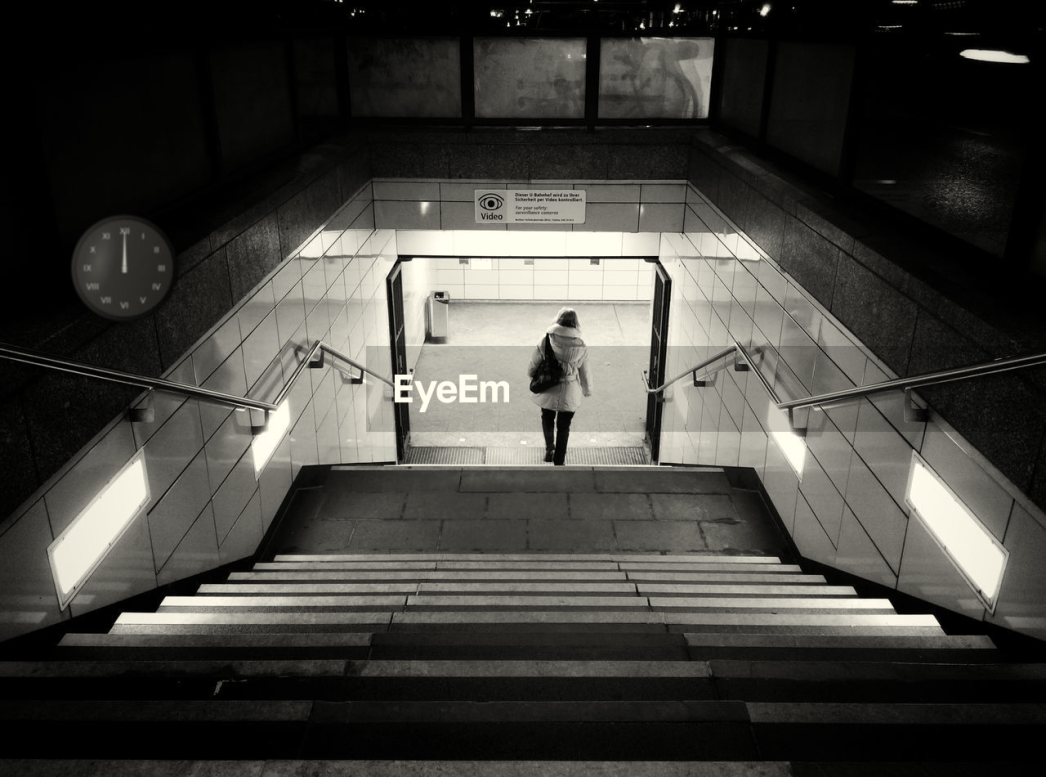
12:00
